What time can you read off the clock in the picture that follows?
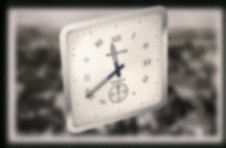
11:40
